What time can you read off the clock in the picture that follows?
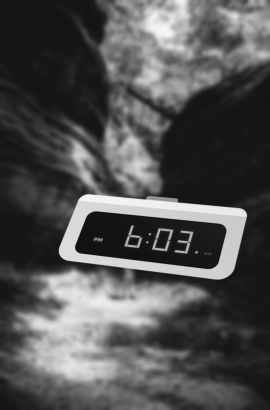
6:03
